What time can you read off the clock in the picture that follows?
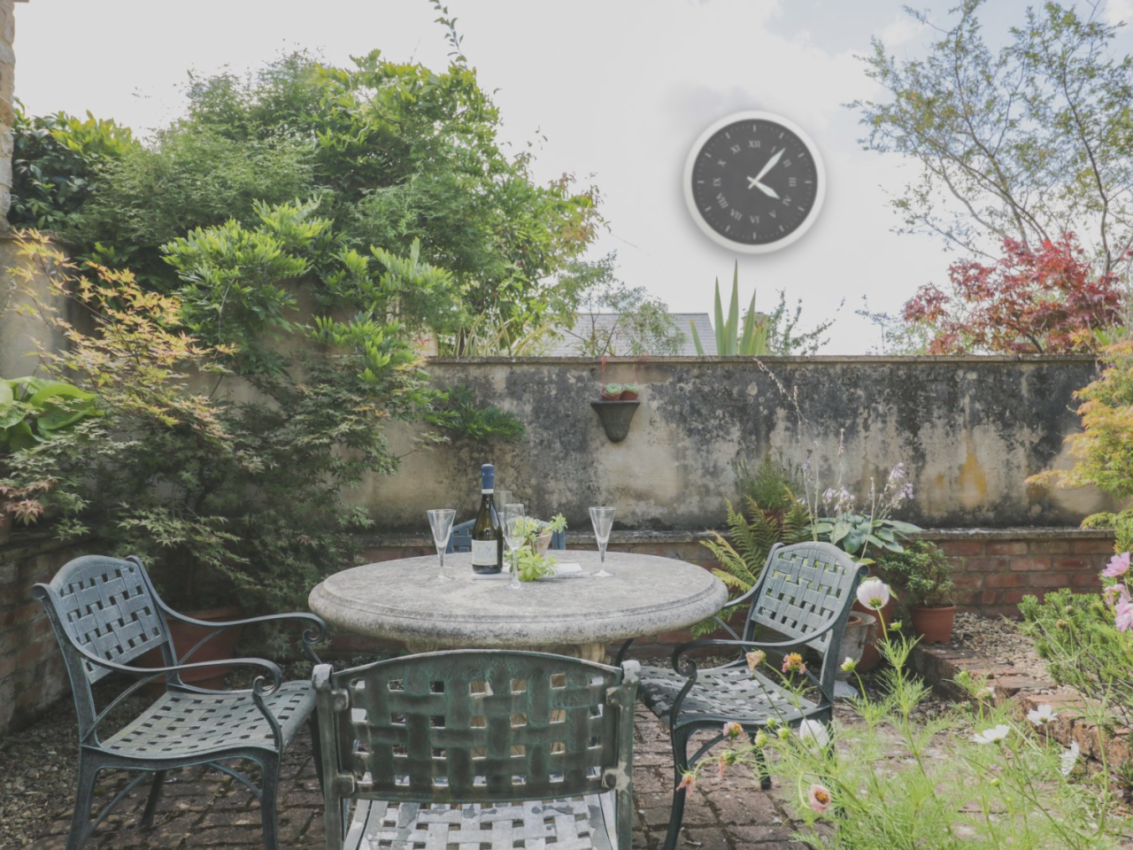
4:07
